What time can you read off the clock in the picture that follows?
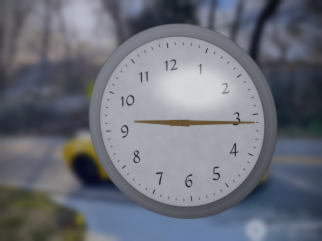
9:16
